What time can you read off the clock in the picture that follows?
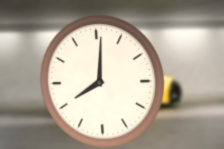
8:01
